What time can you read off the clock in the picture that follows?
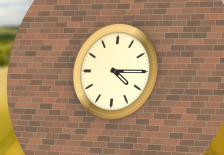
4:15
